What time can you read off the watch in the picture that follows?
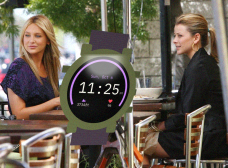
11:25
